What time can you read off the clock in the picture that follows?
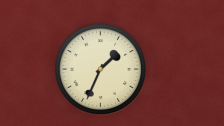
1:34
